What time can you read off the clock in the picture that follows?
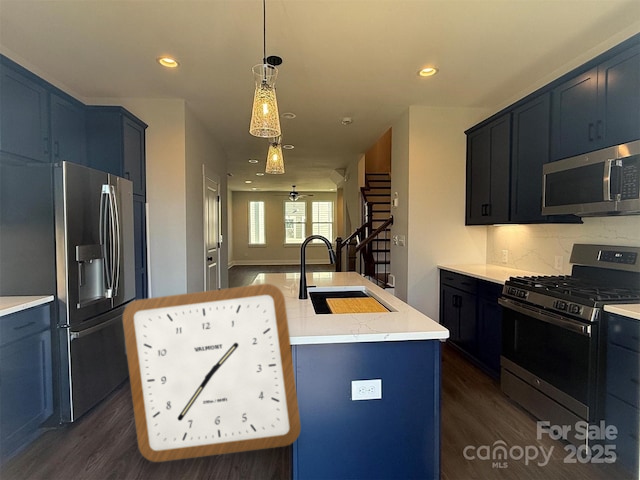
1:37
